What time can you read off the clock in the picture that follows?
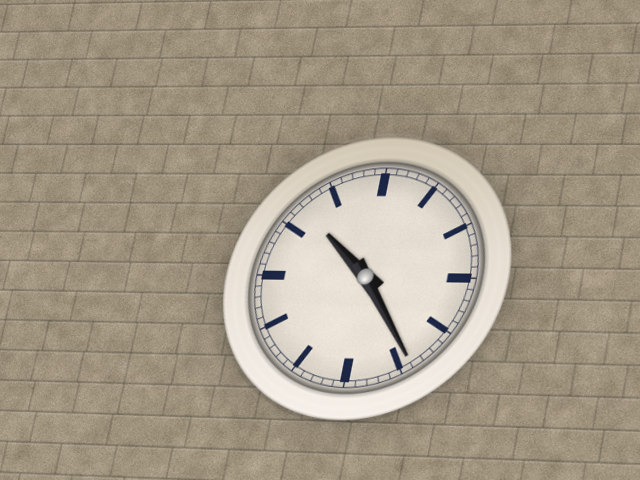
10:24
